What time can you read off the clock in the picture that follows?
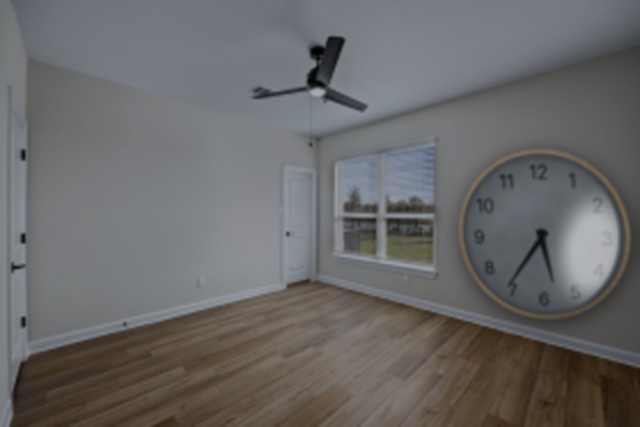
5:36
